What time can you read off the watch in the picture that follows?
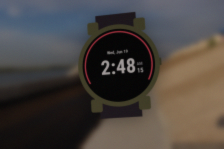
2:48
